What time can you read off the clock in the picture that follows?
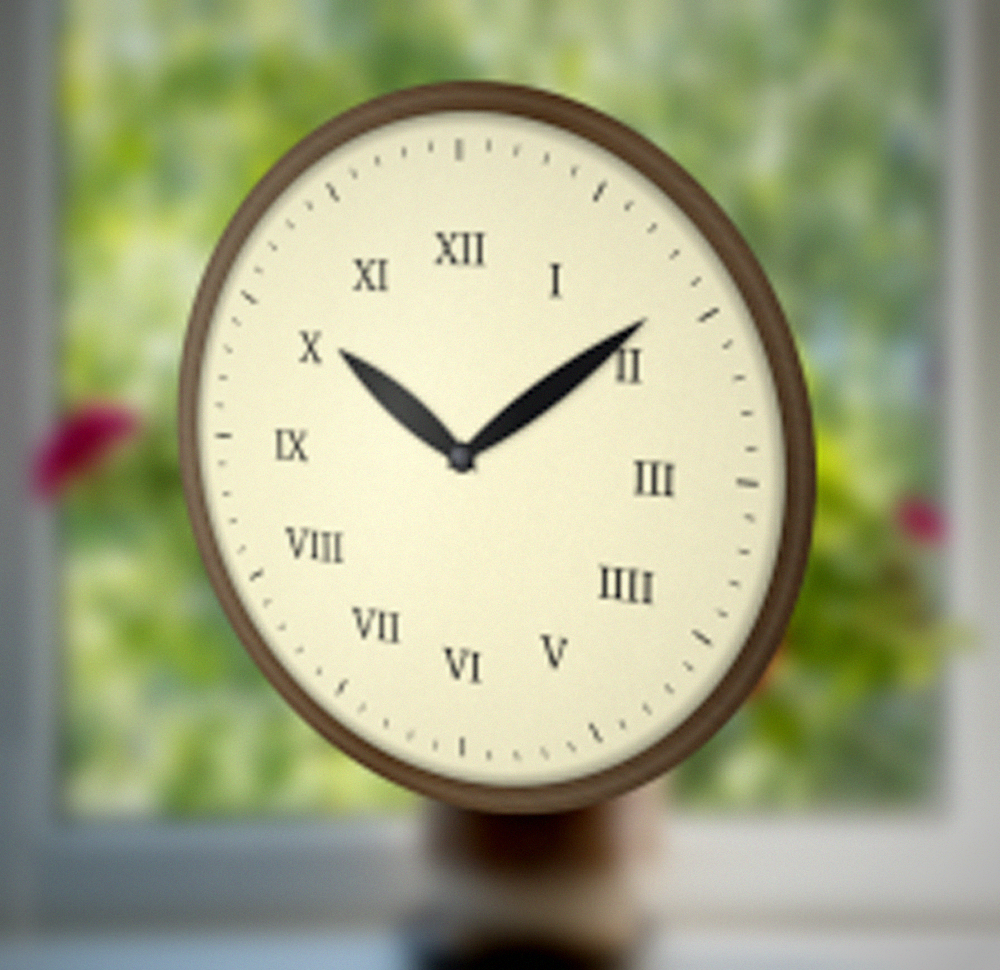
10:09
